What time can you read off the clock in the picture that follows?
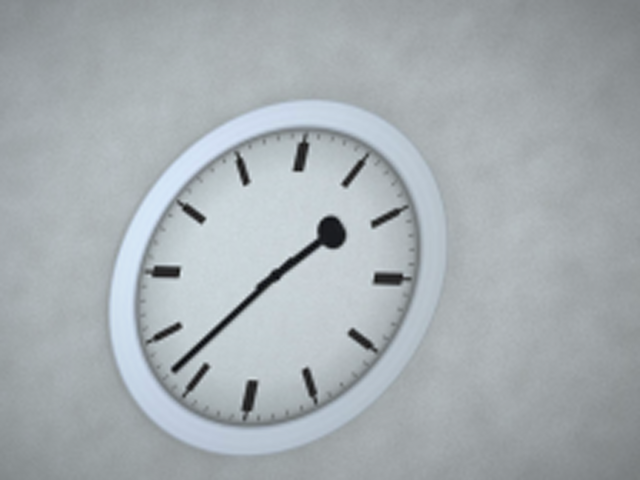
1:37
